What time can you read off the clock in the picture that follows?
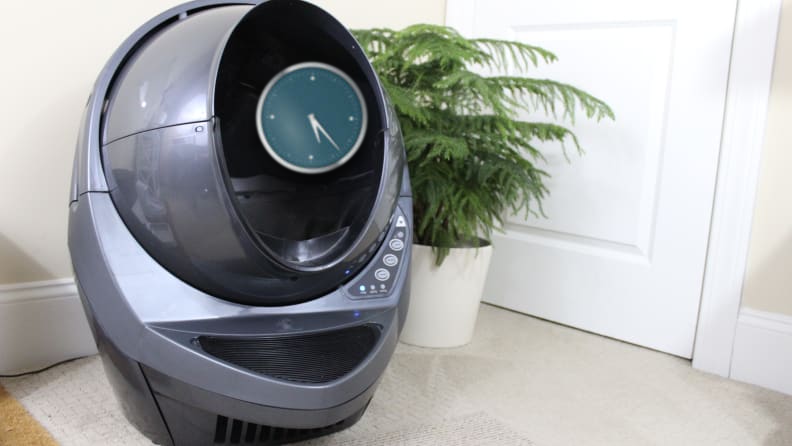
5:23
